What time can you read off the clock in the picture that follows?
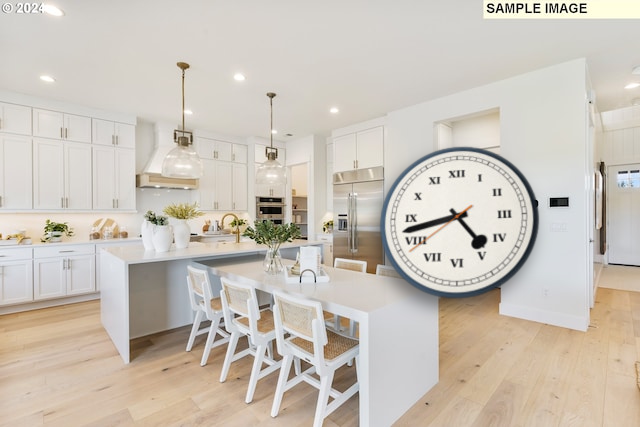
4:42:39
